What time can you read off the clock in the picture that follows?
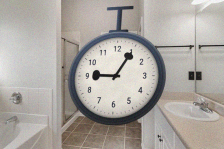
9:05
